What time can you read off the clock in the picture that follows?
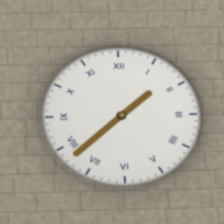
1:38
